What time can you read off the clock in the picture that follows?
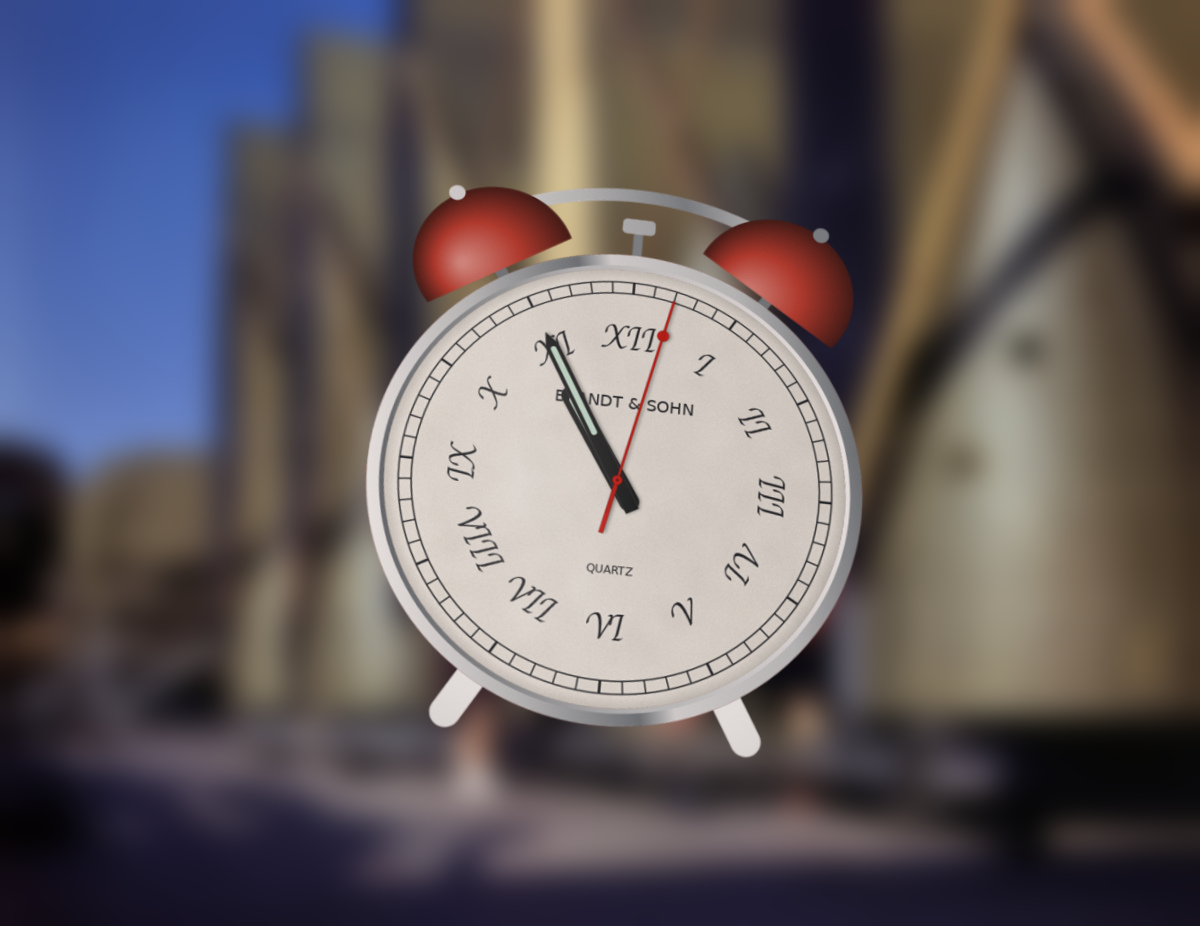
10:55:02
